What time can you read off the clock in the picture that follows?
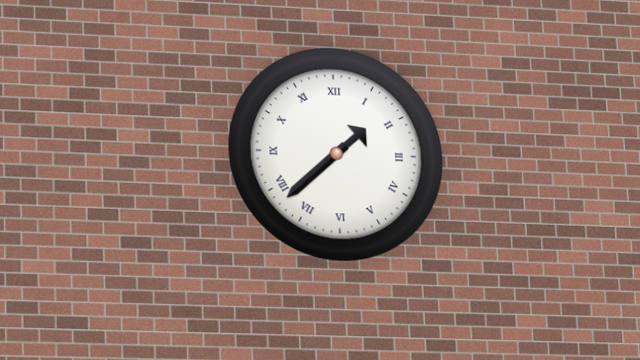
1:38
